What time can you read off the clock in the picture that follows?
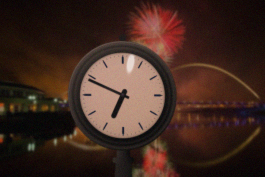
6:49
